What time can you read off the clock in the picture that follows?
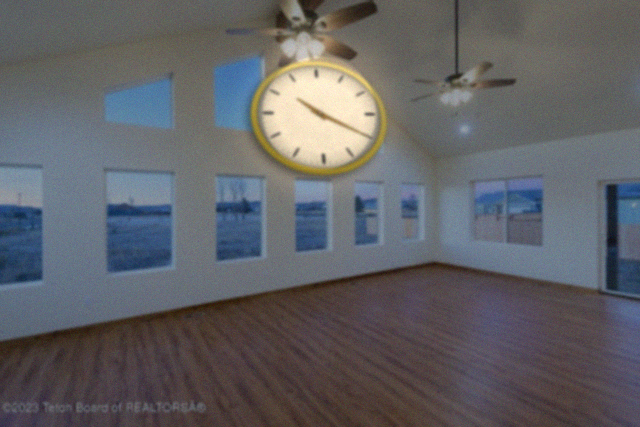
10:20
